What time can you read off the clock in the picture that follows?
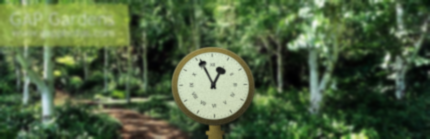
12:56
